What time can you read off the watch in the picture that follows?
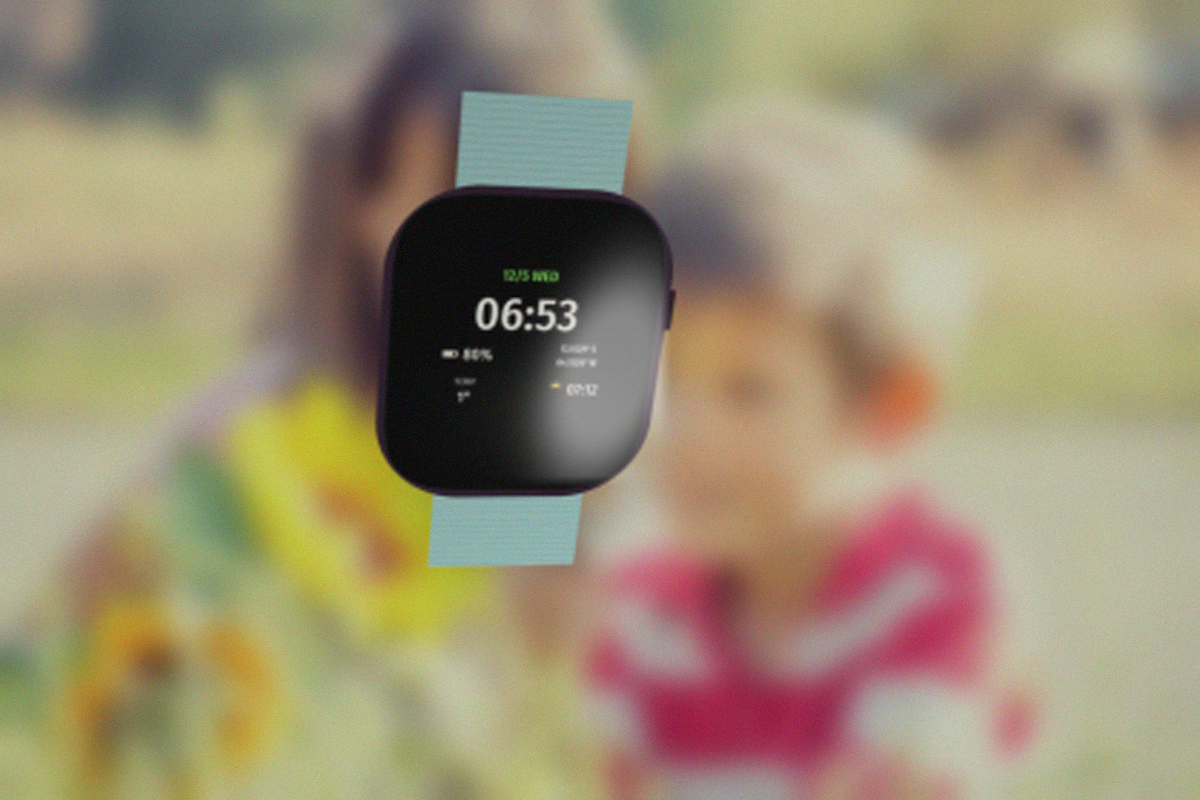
6:53
